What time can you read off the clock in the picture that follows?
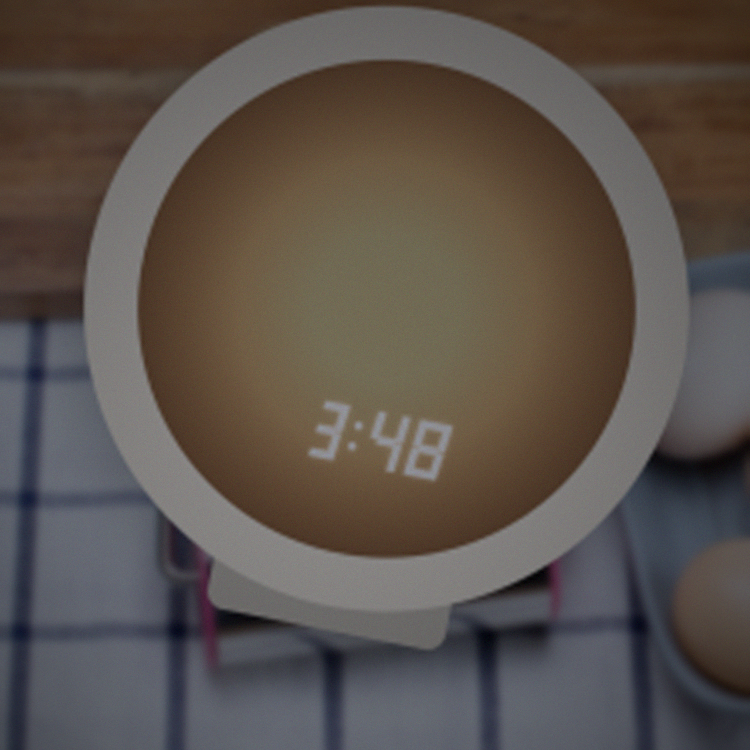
3:48
